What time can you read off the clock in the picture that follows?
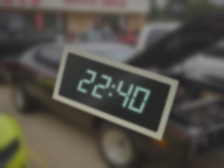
22:40
